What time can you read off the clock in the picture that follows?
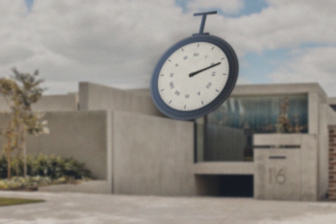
2:11
